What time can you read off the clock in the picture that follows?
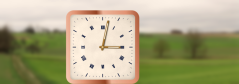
3:02
